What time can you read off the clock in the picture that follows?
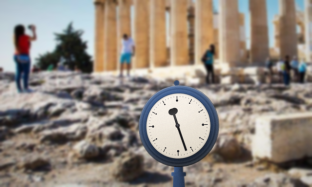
11:27
